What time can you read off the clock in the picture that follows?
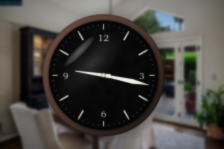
9:17
